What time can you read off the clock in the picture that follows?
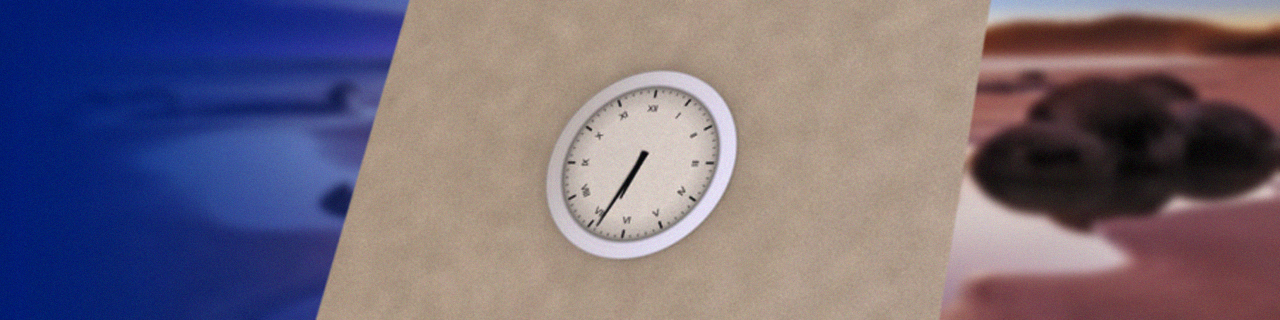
6:34
